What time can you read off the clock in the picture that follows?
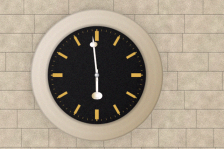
5:59
